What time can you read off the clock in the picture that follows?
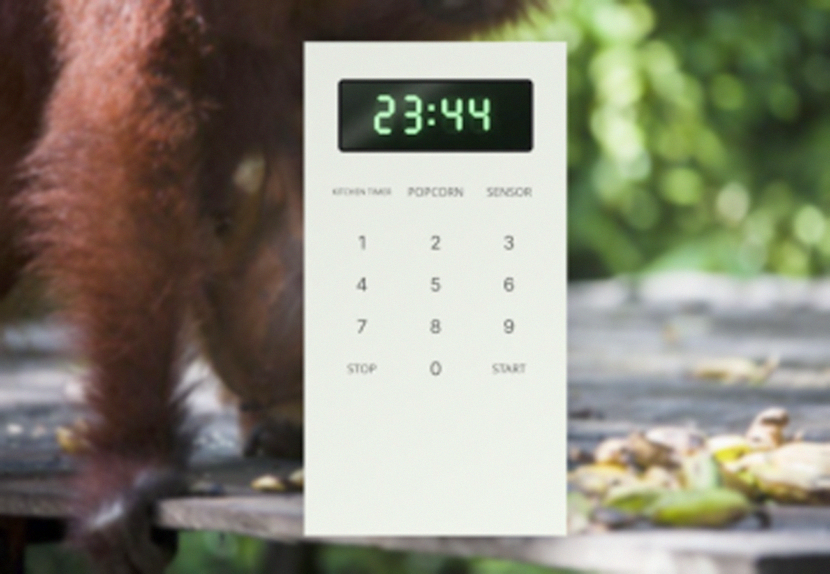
23:44
